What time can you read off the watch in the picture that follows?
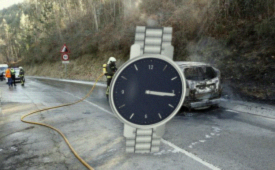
3:16
